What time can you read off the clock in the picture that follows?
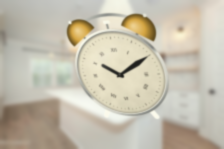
10:10
